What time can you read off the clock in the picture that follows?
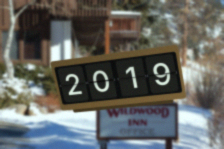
20:19
